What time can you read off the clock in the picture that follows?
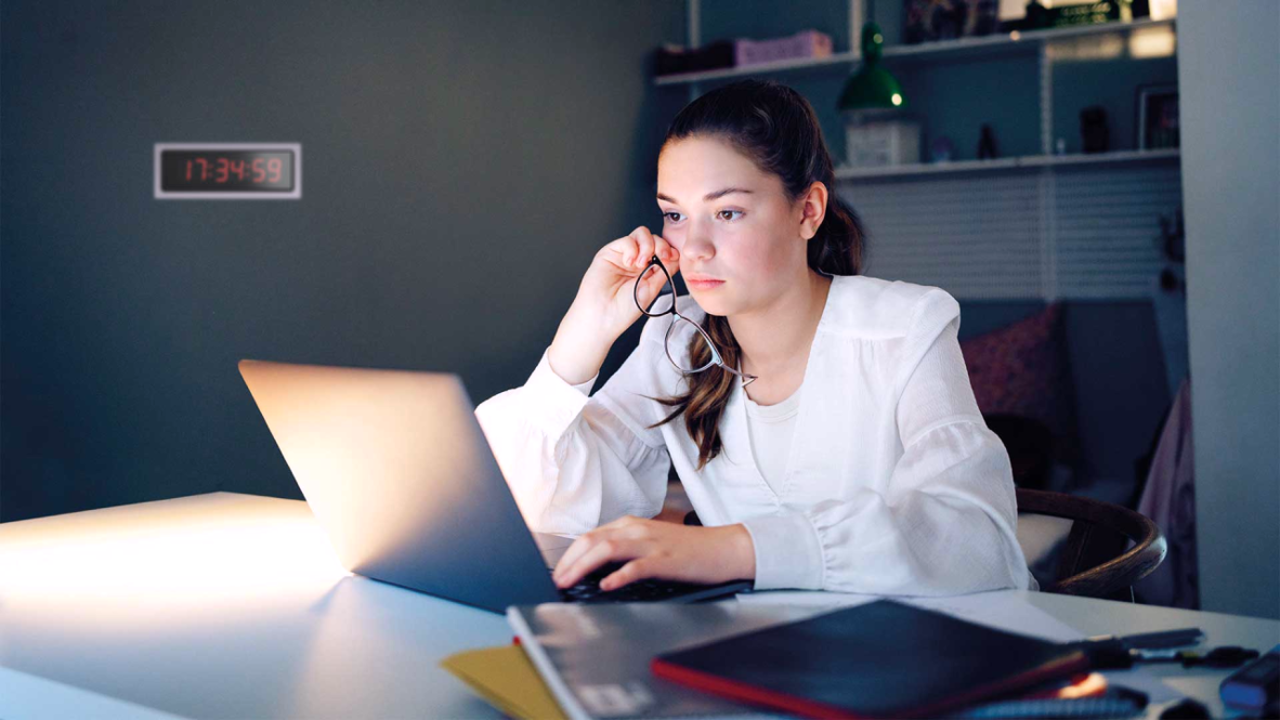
17:34:59
